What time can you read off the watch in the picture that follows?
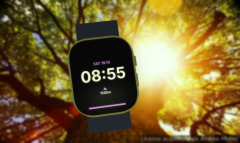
8:55
